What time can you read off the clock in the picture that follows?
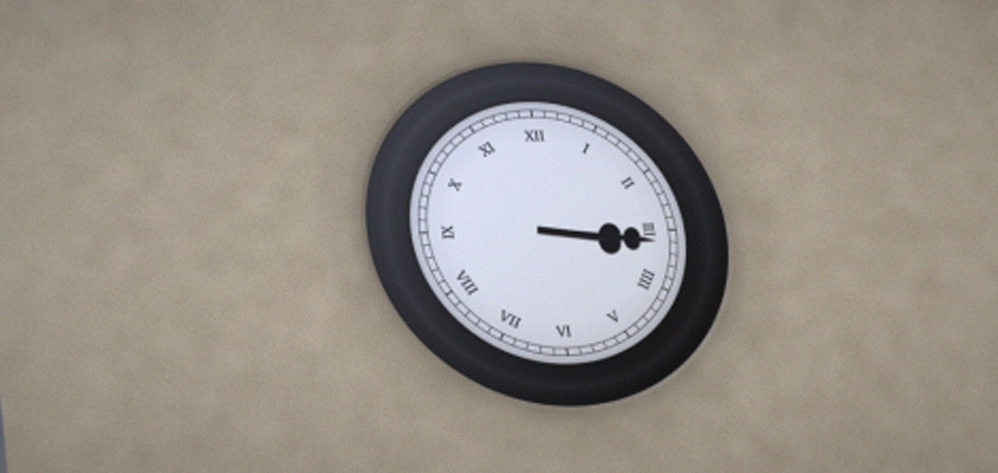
3:16
